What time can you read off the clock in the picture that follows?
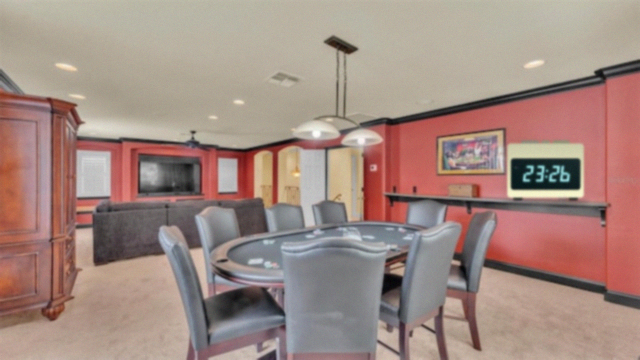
23:26
